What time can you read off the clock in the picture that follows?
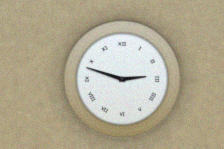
2:48
